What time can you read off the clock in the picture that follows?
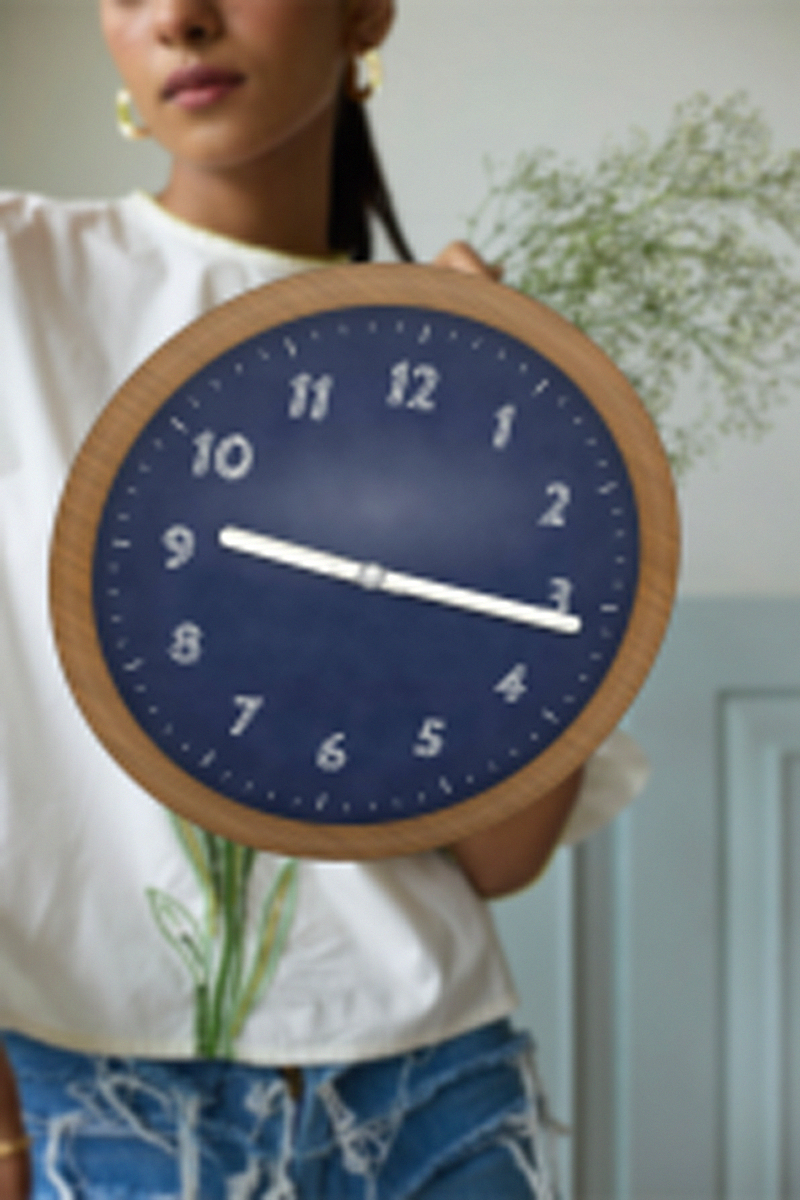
9:16
